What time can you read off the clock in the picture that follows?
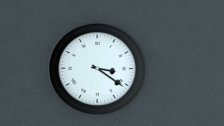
3:21
